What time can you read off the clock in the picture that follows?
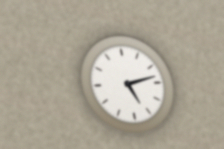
5:13
